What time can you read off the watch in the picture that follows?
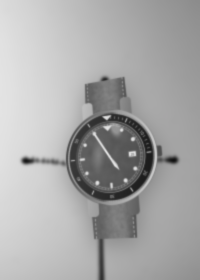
4:55
